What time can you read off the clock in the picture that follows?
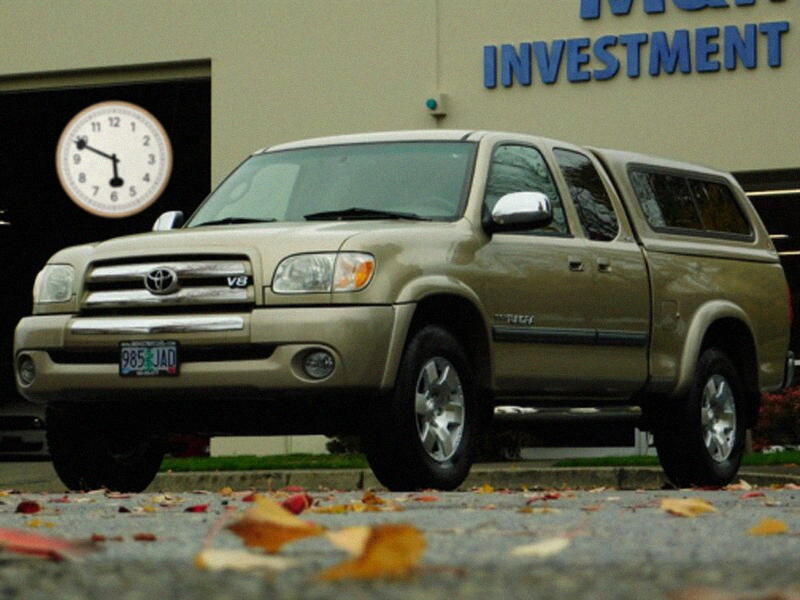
5:49
